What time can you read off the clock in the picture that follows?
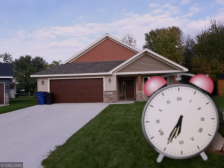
6:35
